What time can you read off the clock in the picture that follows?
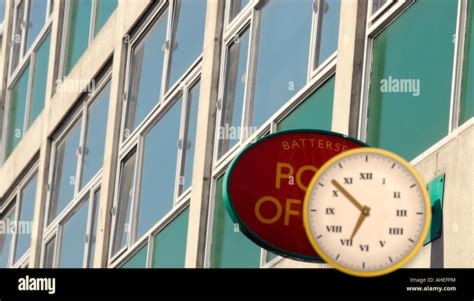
6:52
